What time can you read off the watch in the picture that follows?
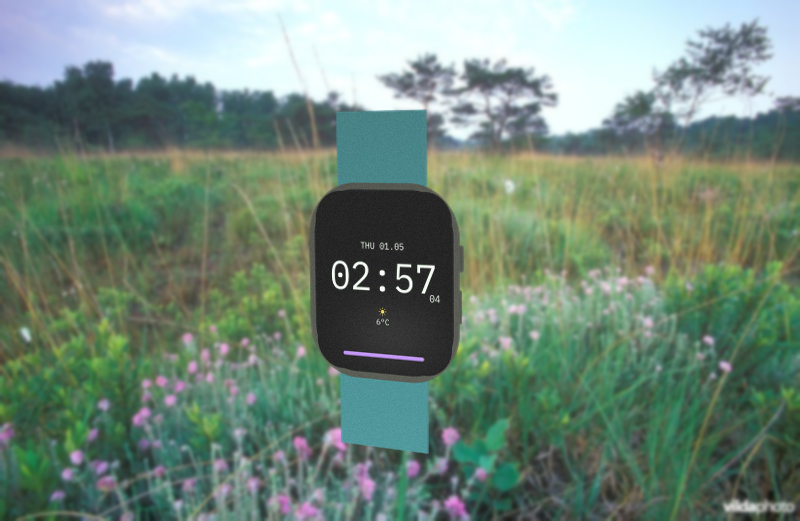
2:57:04
